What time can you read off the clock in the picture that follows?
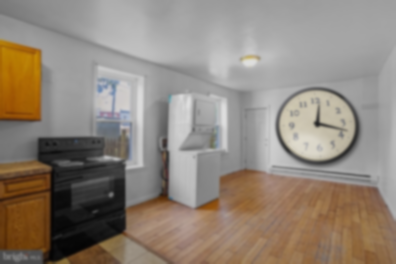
12:18
